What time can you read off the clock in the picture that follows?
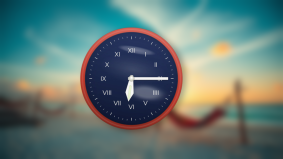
6:15
